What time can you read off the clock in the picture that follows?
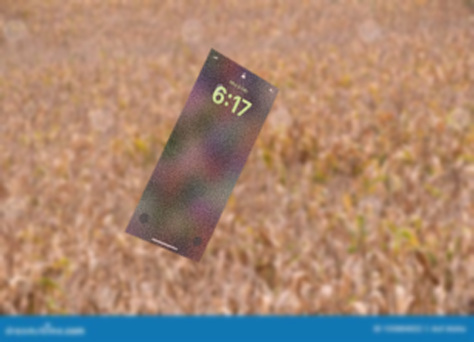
6:17
